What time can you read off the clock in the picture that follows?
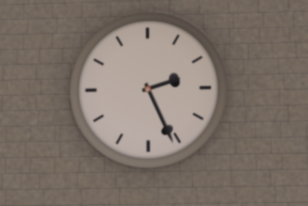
2:26
